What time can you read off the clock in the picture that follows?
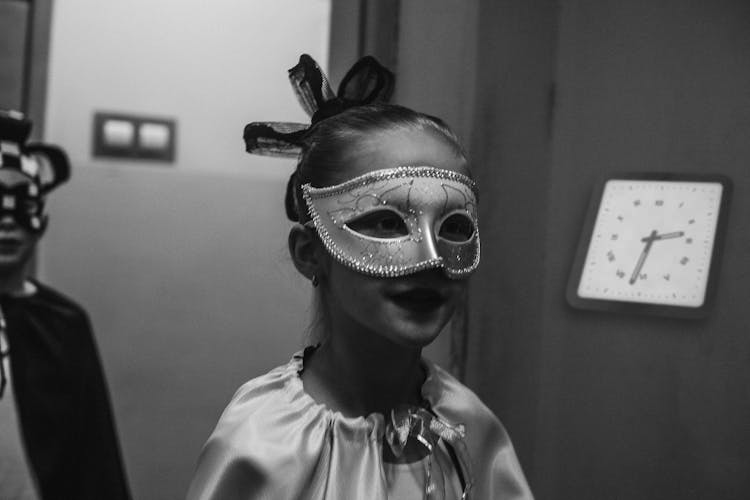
2:32
